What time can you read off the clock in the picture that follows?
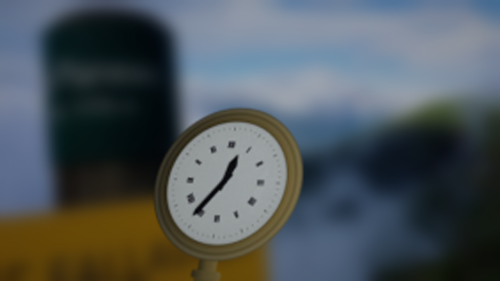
12:36
